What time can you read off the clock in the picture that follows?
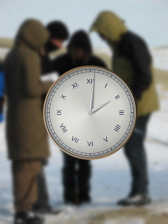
2:01
